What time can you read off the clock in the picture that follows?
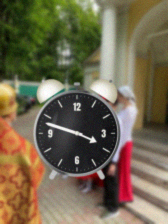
3:48
